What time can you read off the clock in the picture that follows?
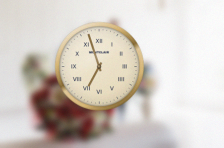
6:57
